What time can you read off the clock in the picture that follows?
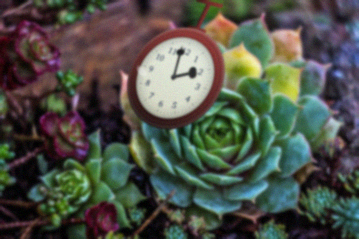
1:58
